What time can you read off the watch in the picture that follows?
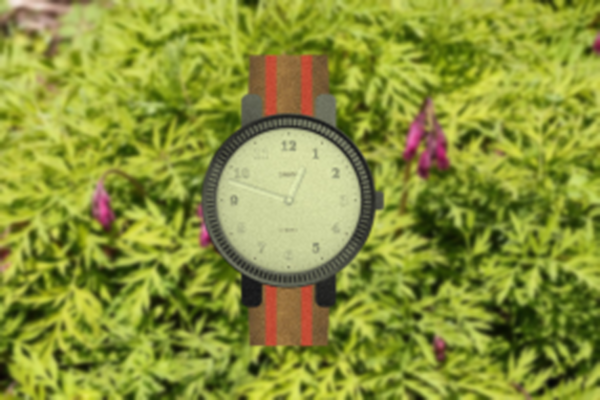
12:48
